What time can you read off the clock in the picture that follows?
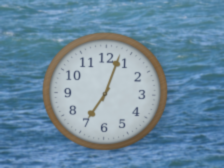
7:03
